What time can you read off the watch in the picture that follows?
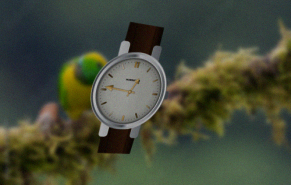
12:46
